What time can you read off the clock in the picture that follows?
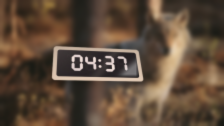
4:37
